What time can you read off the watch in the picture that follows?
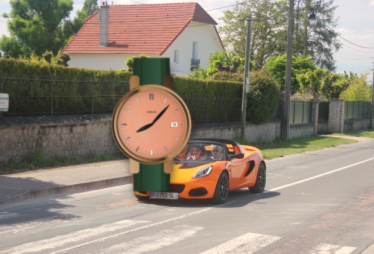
8:07
